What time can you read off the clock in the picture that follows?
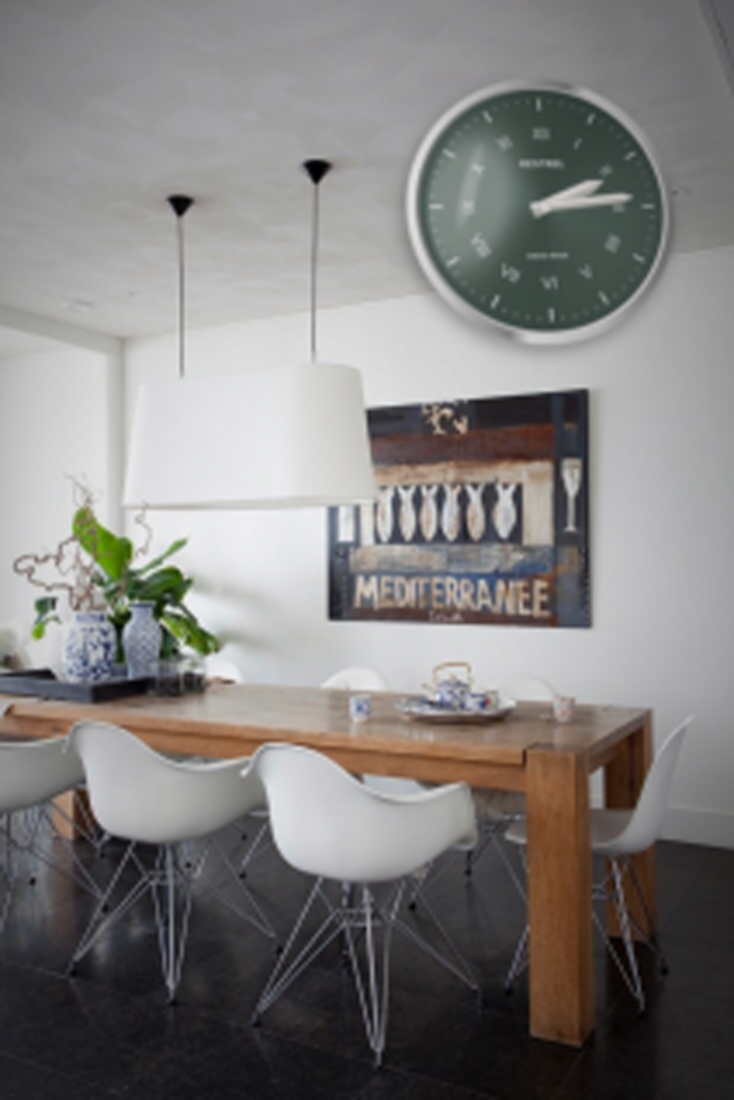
2:14
